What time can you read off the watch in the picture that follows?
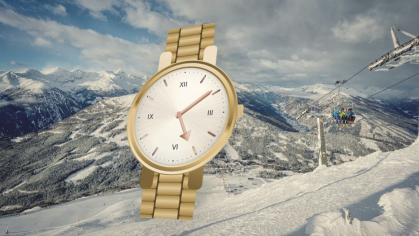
5:09
